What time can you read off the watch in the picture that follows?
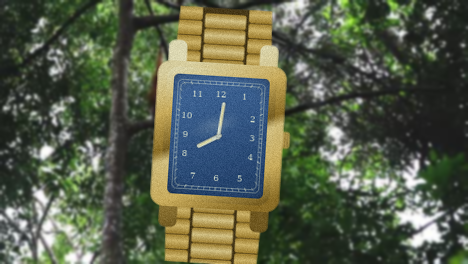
8:01
